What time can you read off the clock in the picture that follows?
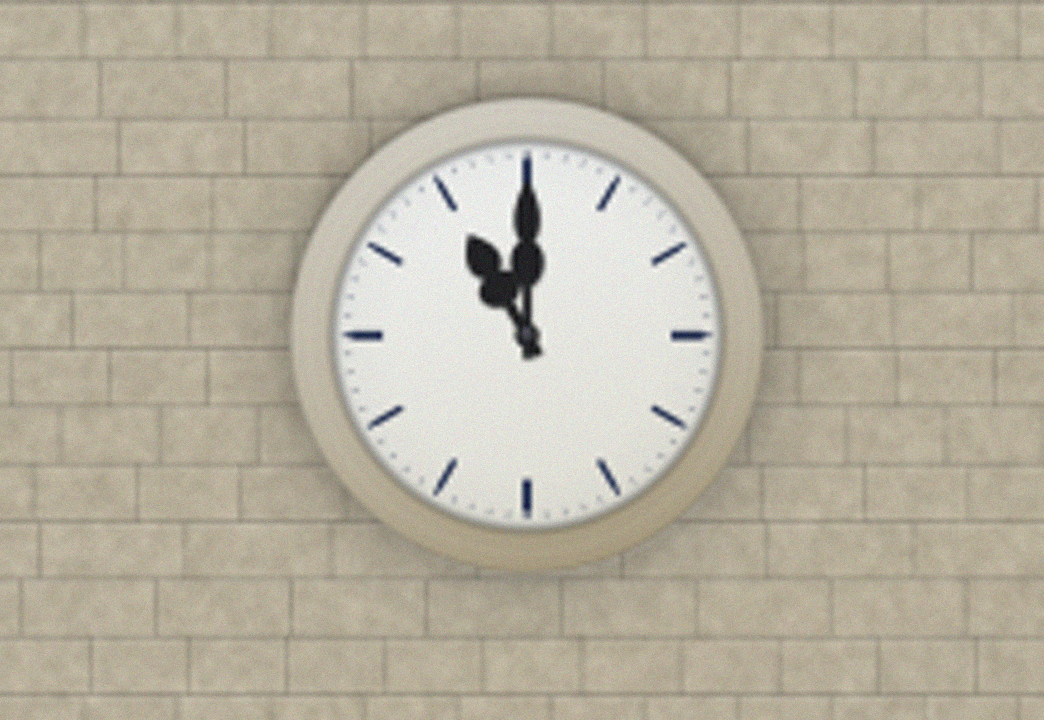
11:00
